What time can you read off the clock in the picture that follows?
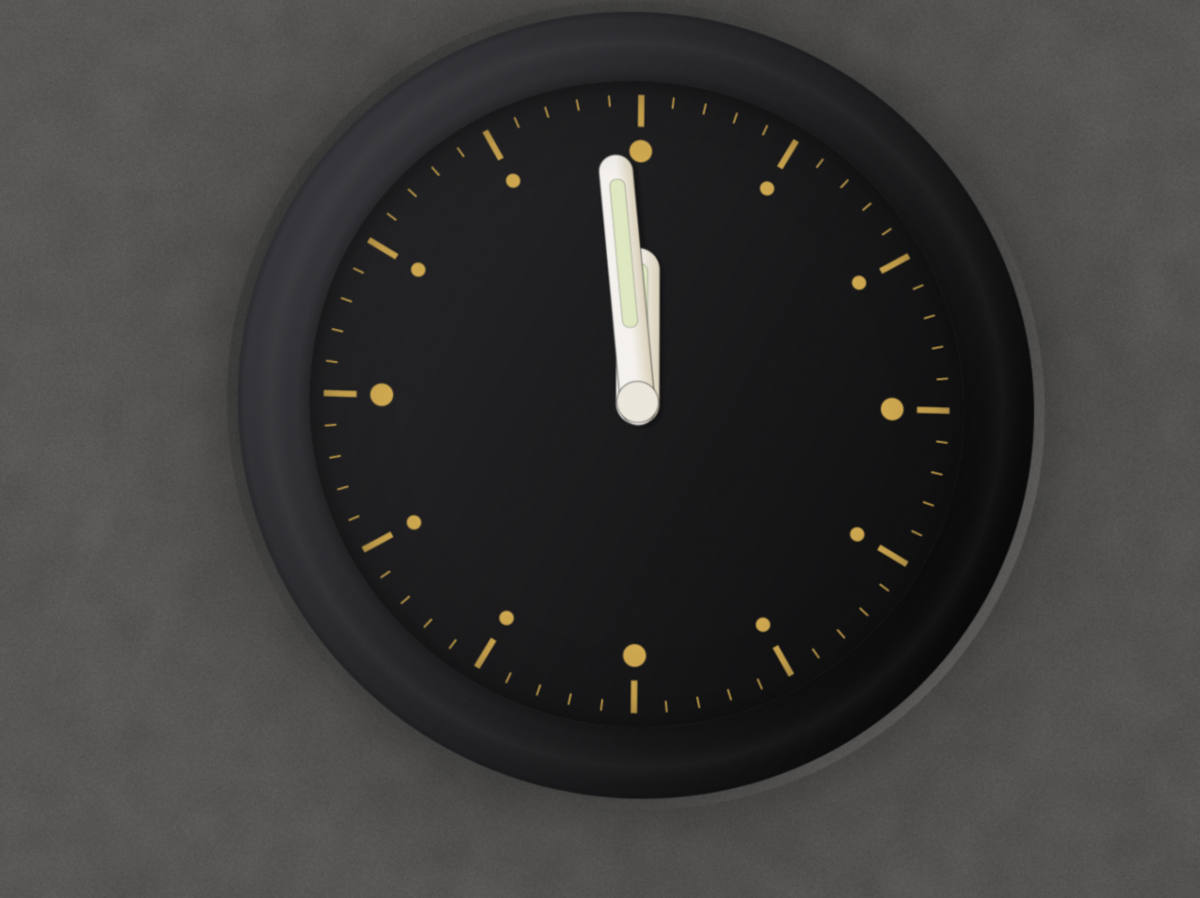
11:59
